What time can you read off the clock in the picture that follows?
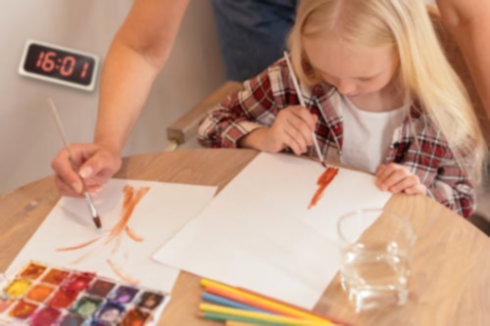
16:01
